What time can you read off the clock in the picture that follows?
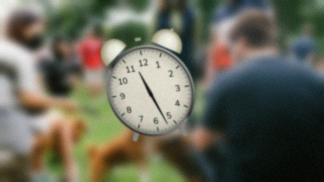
11:27
